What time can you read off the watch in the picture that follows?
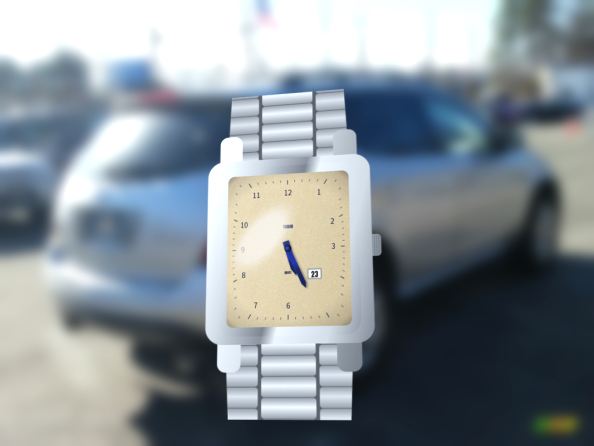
5:26
